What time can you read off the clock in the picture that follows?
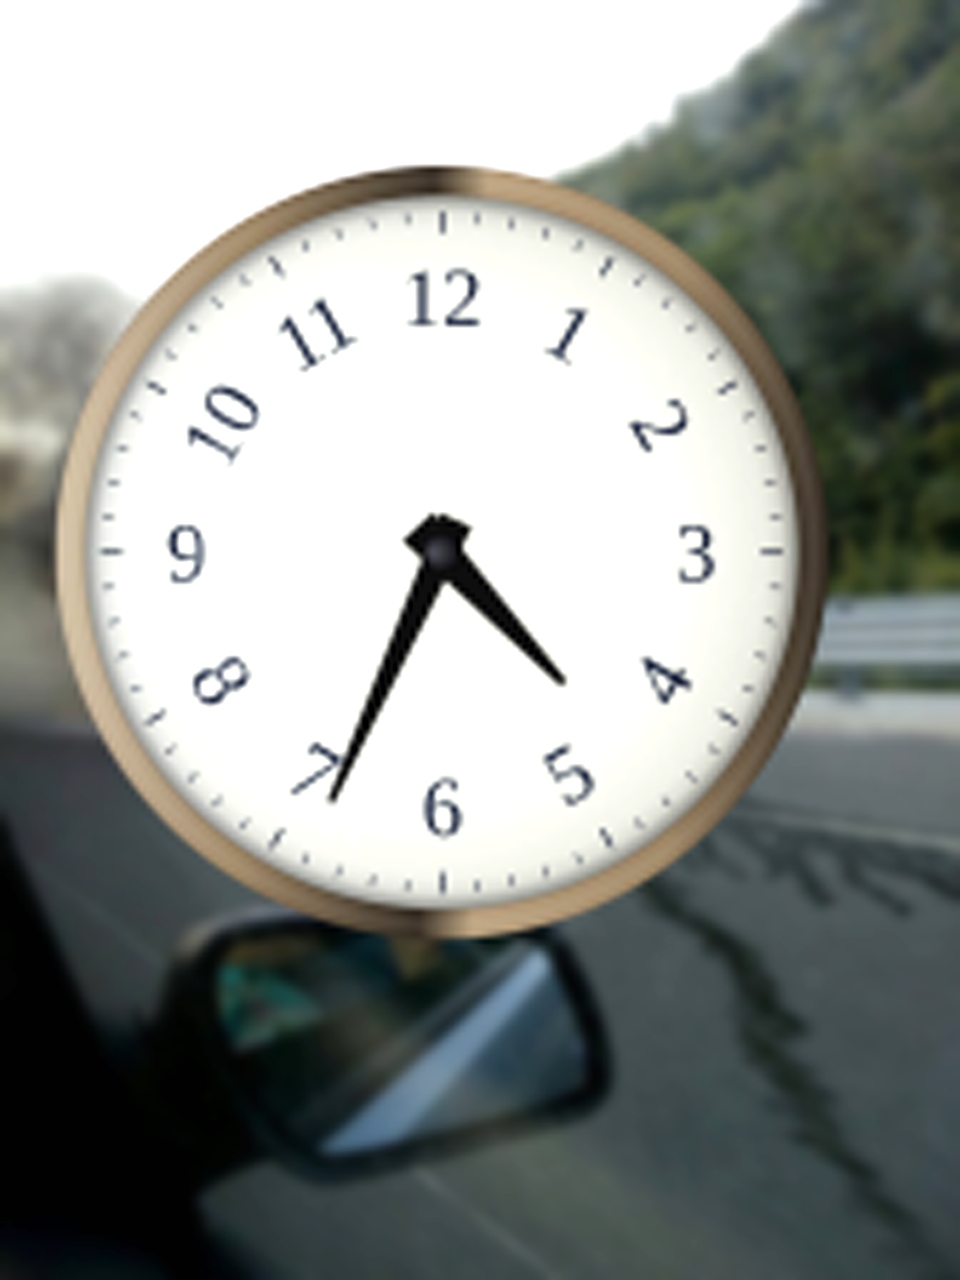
4:34
